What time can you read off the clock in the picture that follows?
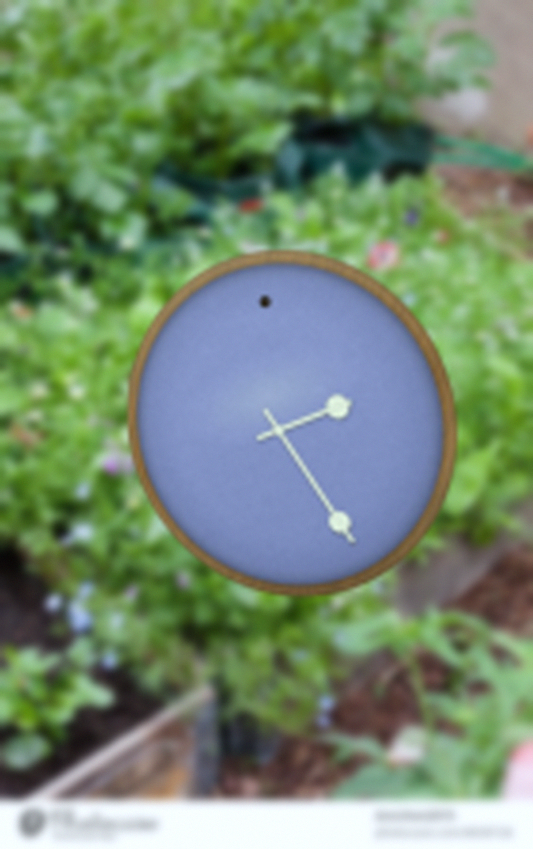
2:25
